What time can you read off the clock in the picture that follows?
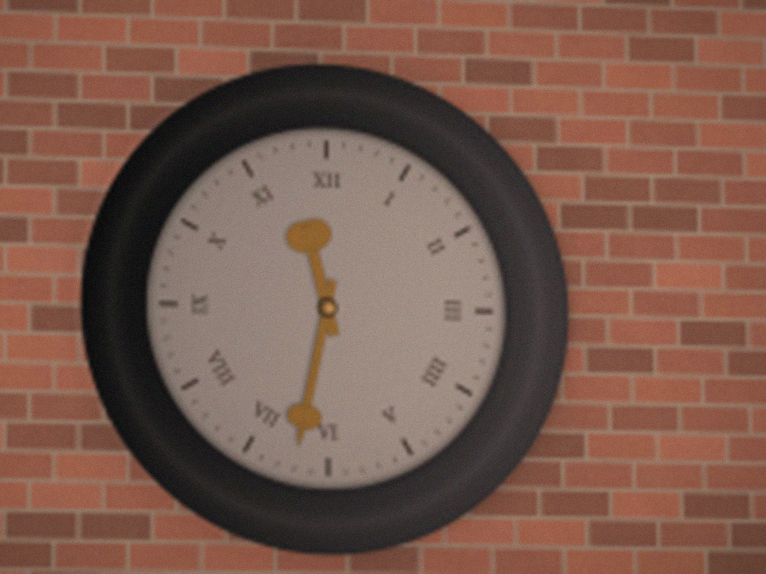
11:32
